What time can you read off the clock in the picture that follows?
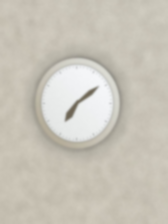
7:09
